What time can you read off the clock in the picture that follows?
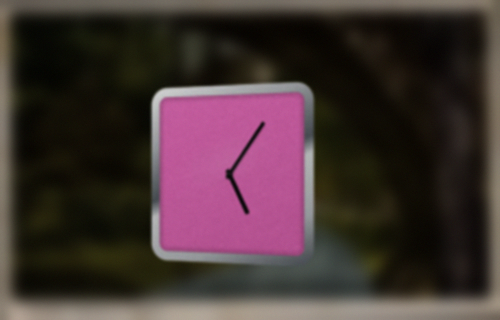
5:06
